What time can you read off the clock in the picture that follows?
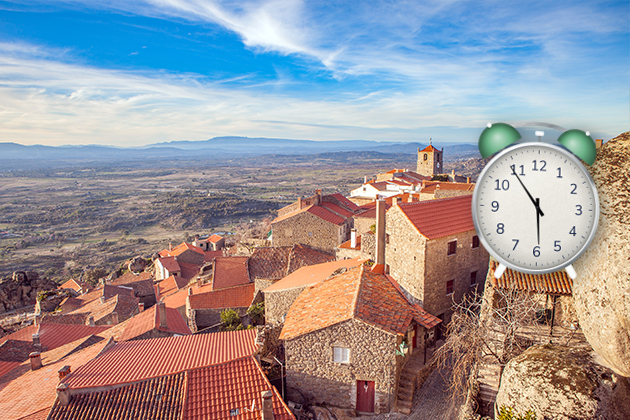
5:54
